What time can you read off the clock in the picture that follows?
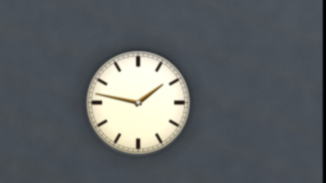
1:47
